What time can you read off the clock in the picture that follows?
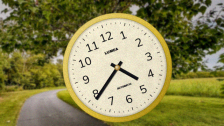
4:39
